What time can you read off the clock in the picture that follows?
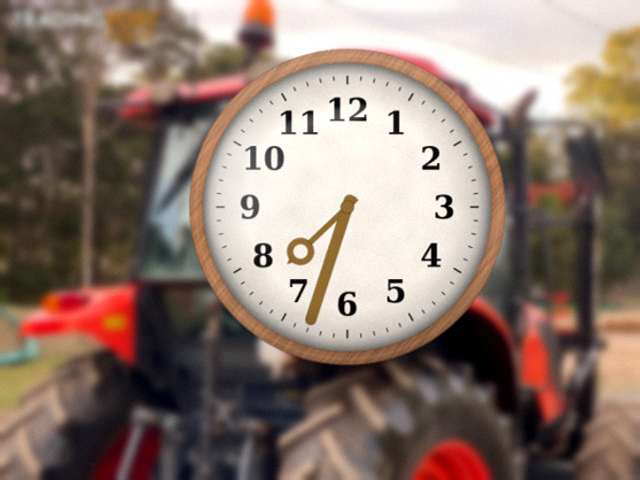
7:33
